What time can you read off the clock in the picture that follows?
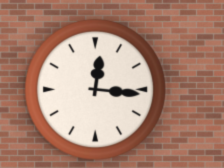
12:16
